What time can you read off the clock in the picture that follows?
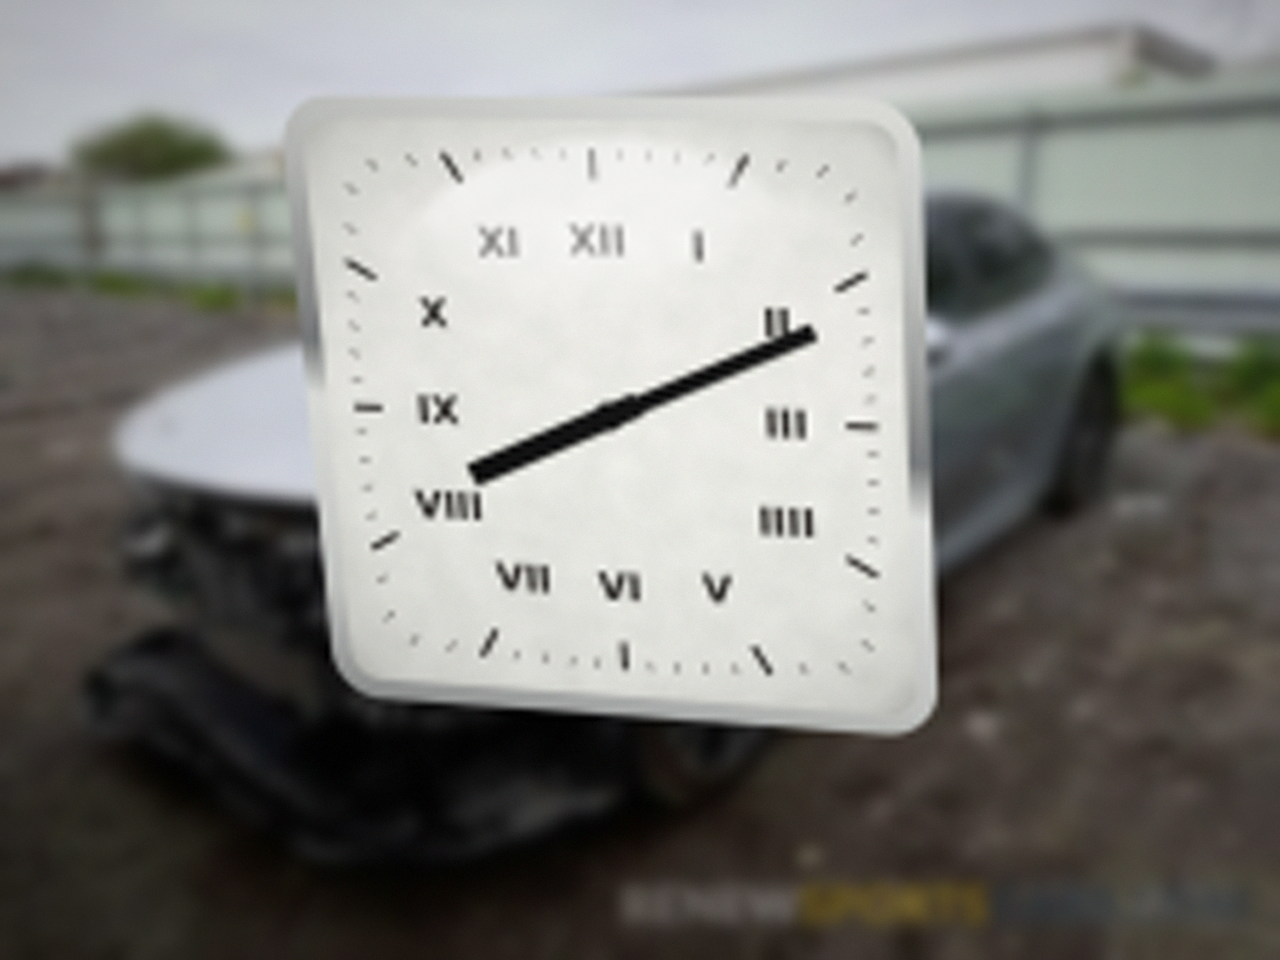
8:11
